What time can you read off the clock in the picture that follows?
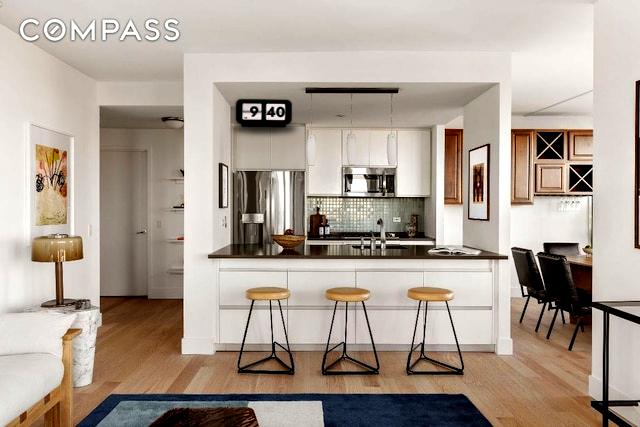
9:40
